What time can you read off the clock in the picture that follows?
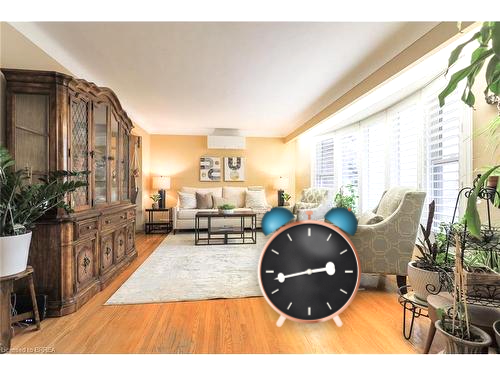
2:43
